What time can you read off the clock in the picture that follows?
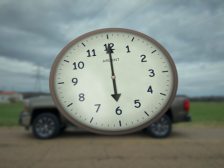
6:00
